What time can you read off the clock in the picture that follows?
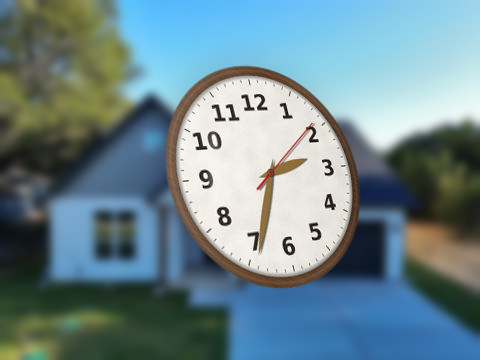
2:34:09
